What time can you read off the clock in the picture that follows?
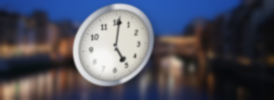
5:01
